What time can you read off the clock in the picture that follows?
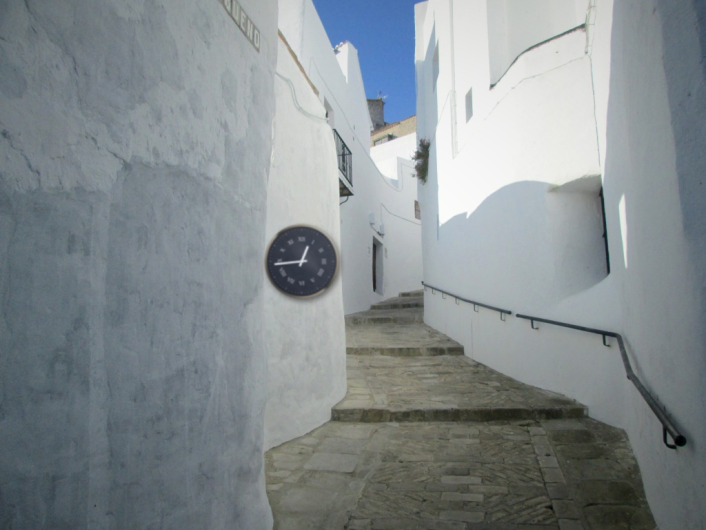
12:44
